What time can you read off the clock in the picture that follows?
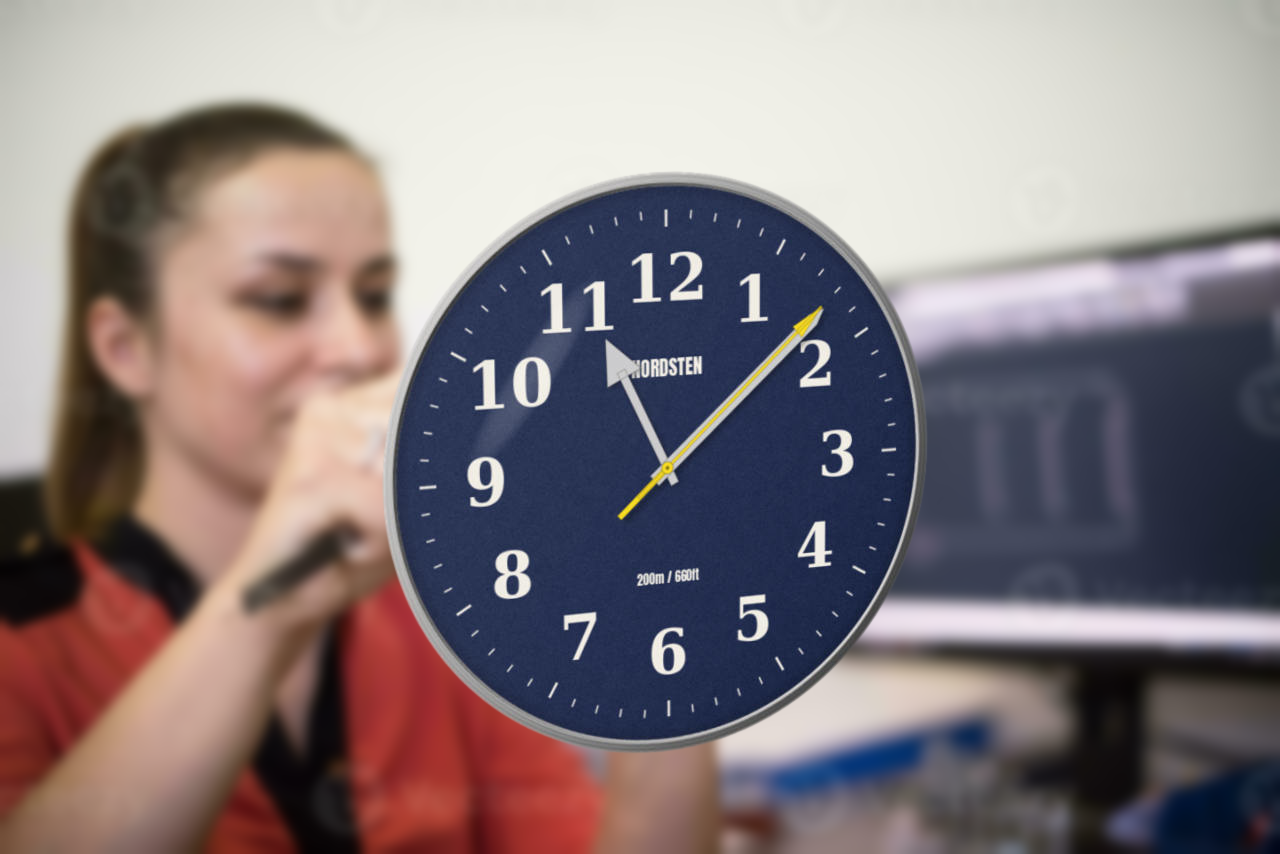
11:08:08
